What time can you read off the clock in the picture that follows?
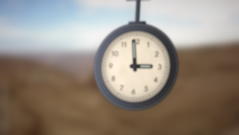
2:59
